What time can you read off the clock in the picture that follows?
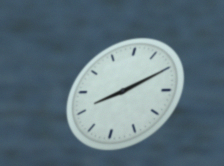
8:10
